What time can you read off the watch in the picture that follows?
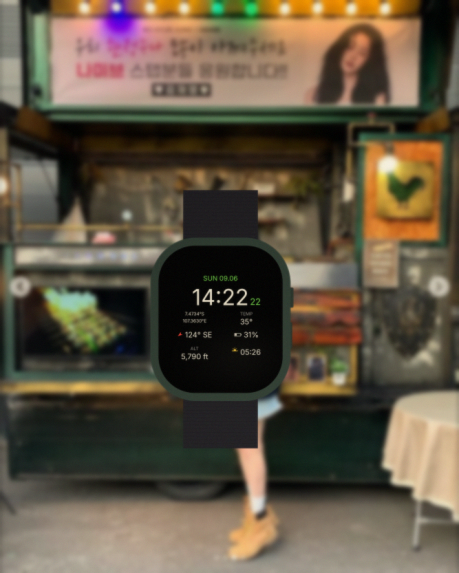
14:22:22
